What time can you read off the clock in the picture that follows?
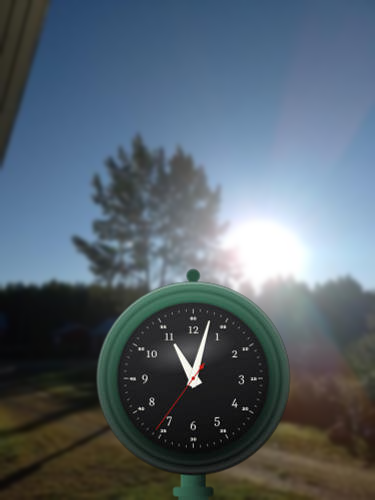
11:02:36
